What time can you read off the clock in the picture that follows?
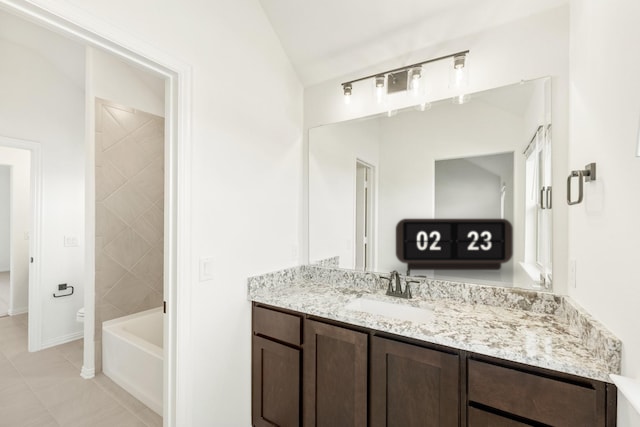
2:23
